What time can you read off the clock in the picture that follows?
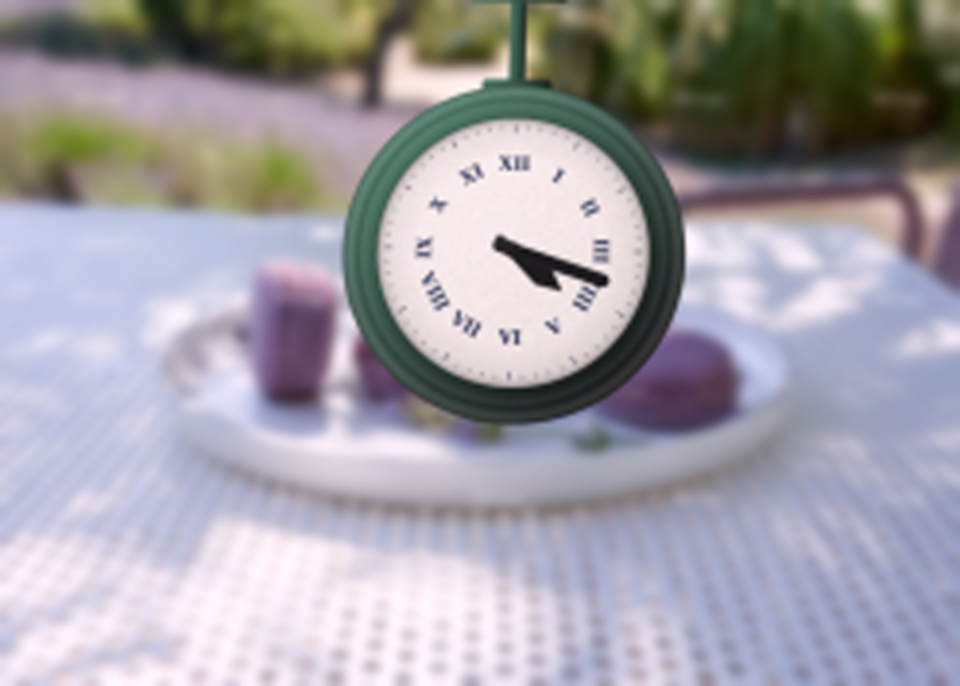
4:18
